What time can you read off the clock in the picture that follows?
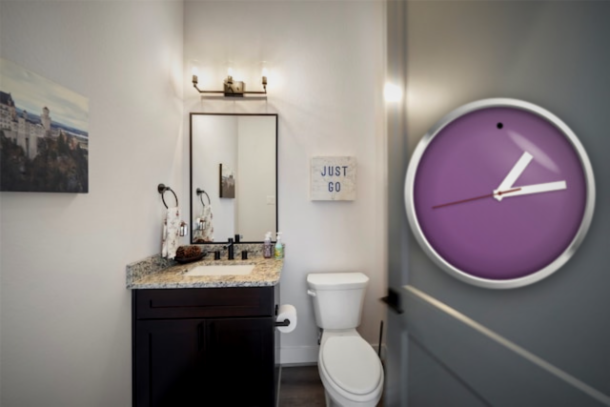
1:13:43
